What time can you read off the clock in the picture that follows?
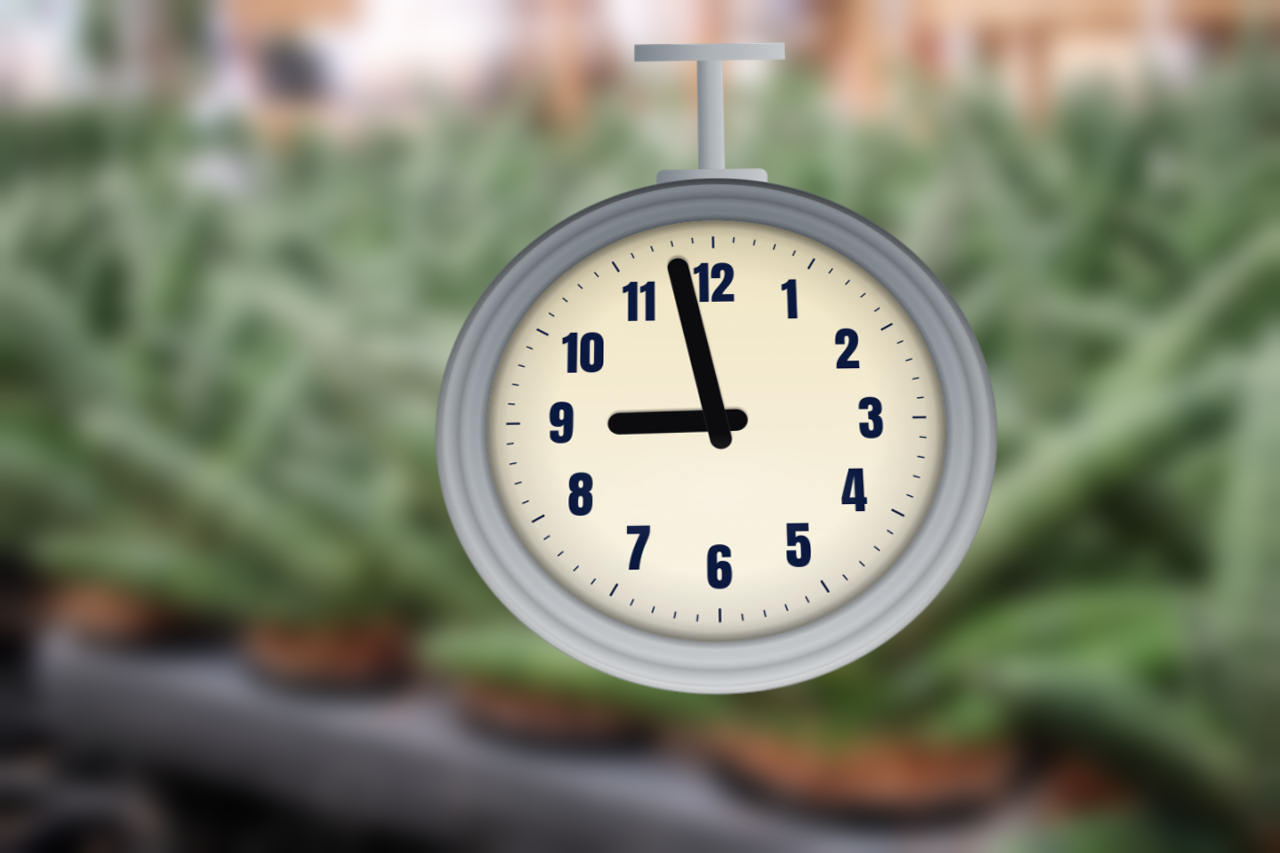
8:58
